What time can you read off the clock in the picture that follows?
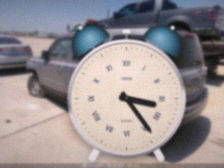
3:24
